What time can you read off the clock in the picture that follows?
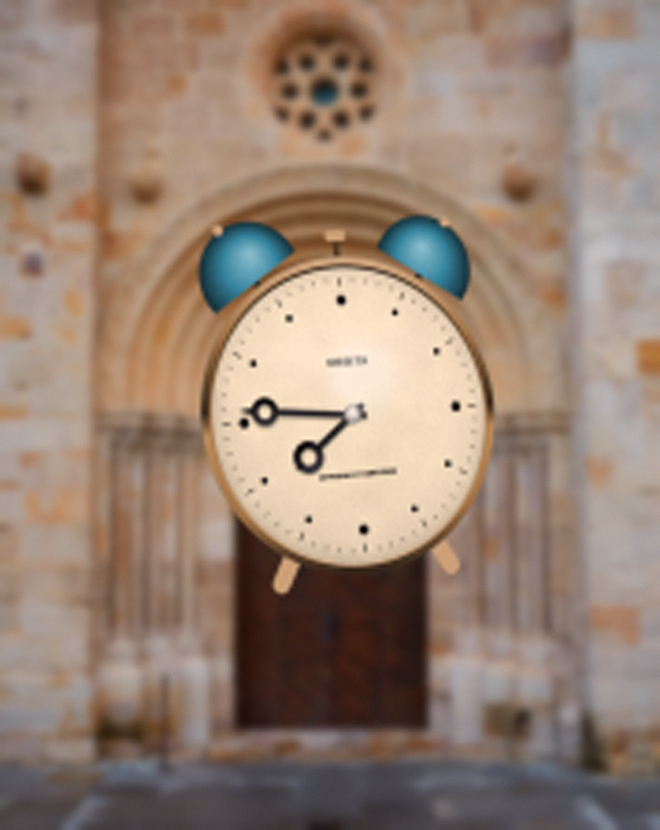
7:46
